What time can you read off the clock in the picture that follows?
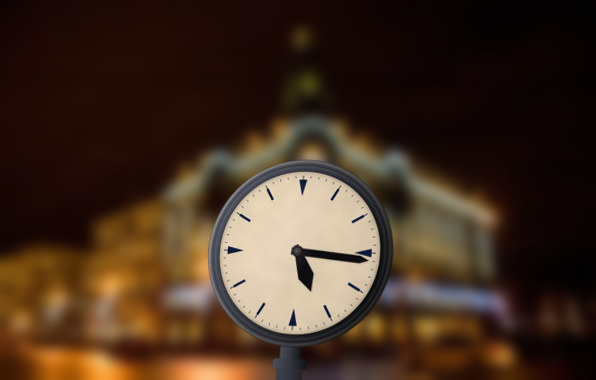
5:16
